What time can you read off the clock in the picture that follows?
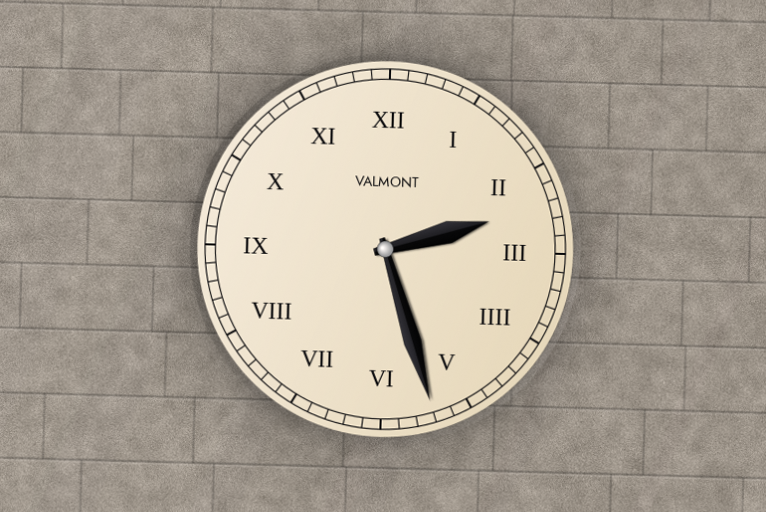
2:27
